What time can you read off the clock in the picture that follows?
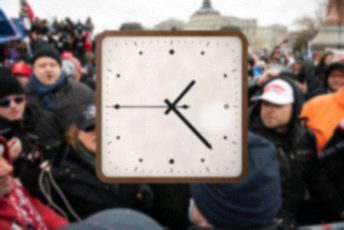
1:22:45
